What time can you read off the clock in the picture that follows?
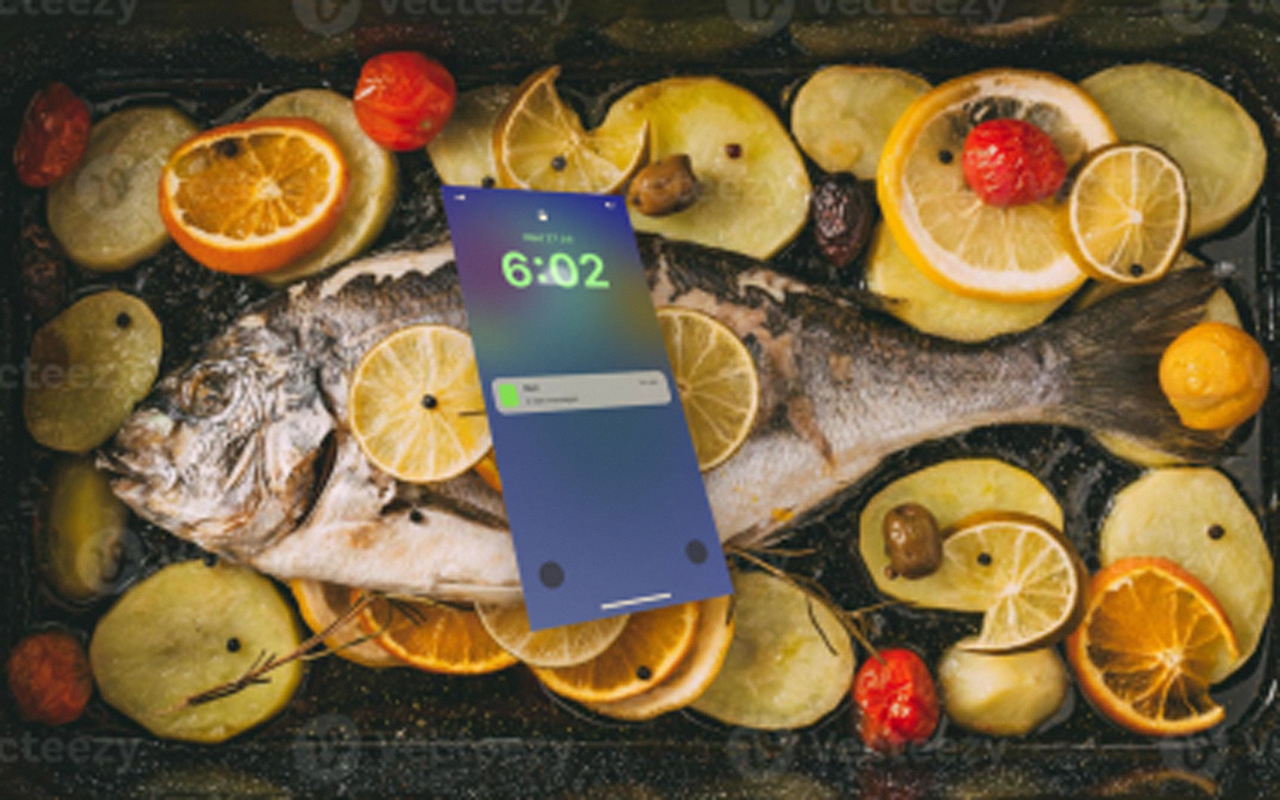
6:02
